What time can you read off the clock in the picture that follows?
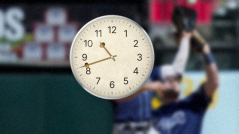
10:42
